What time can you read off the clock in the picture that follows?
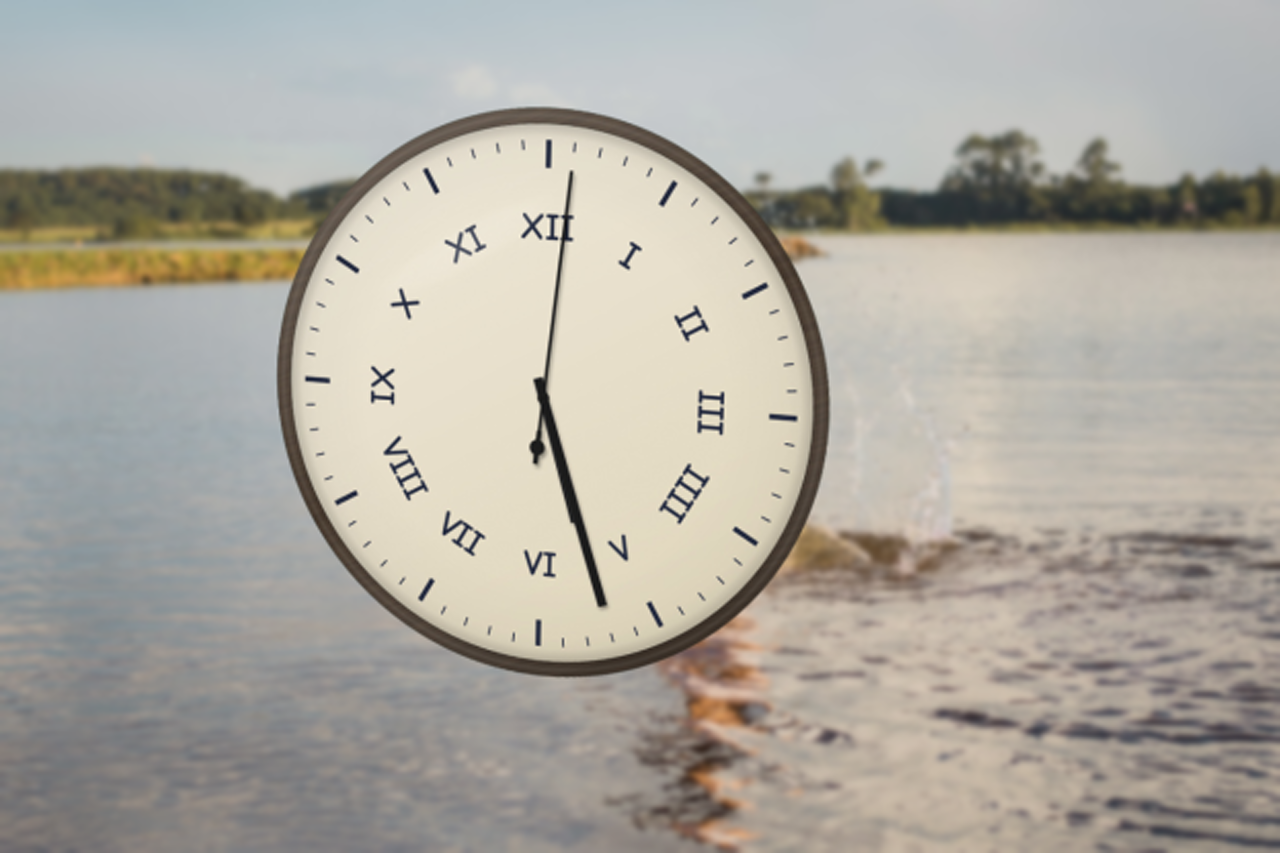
5:27:01
